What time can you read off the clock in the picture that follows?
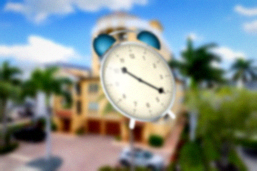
10:21
